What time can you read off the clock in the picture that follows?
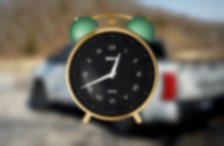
12:41
